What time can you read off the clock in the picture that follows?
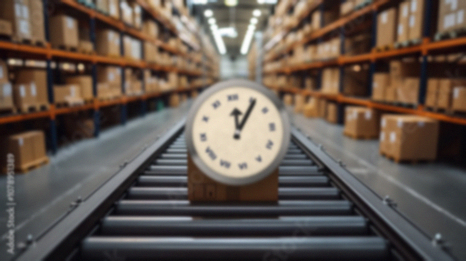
12:06
